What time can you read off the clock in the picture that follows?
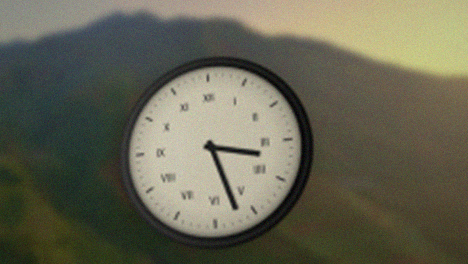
3:27
